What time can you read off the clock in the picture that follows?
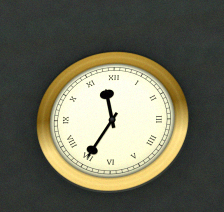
11:35
